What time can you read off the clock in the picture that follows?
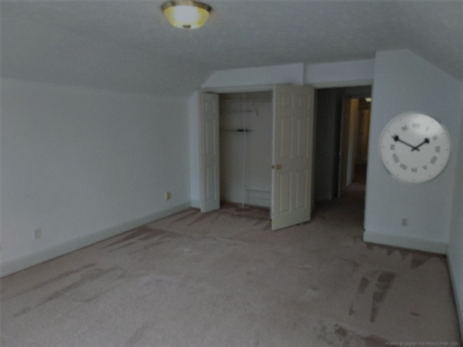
1:49
